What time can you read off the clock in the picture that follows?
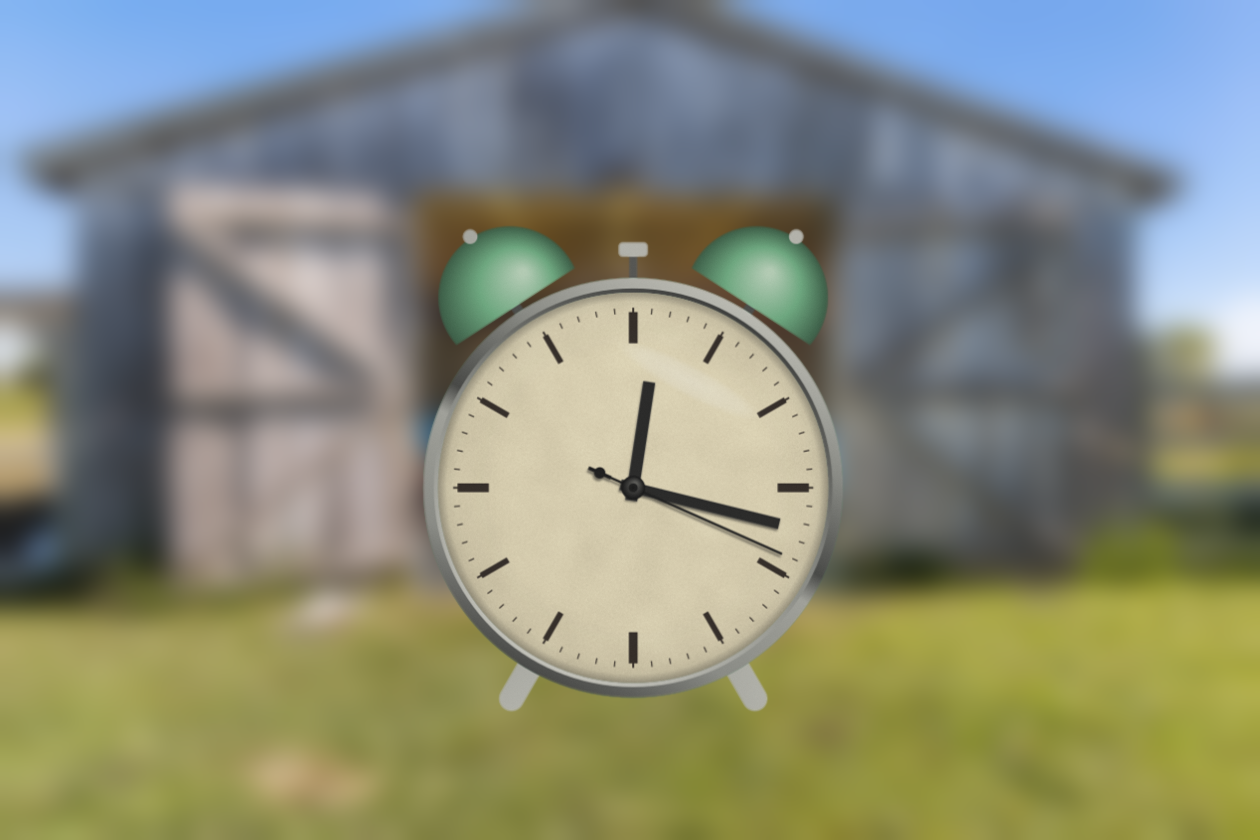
12:17:19
